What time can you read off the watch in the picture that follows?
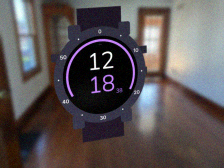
12:18
